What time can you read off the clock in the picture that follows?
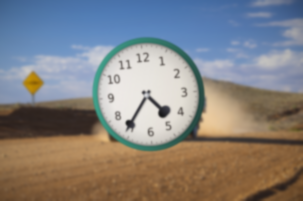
4:36
